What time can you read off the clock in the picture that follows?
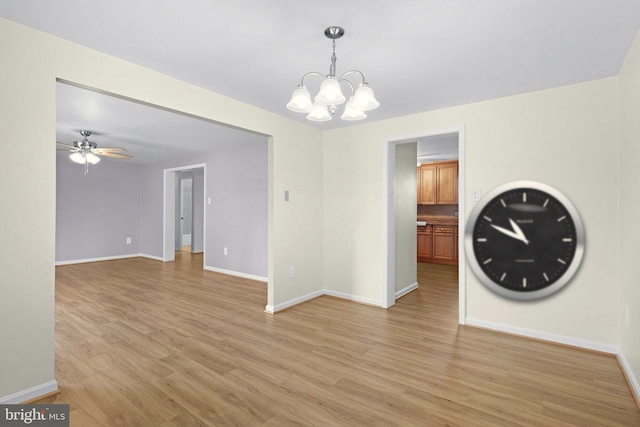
10:49
